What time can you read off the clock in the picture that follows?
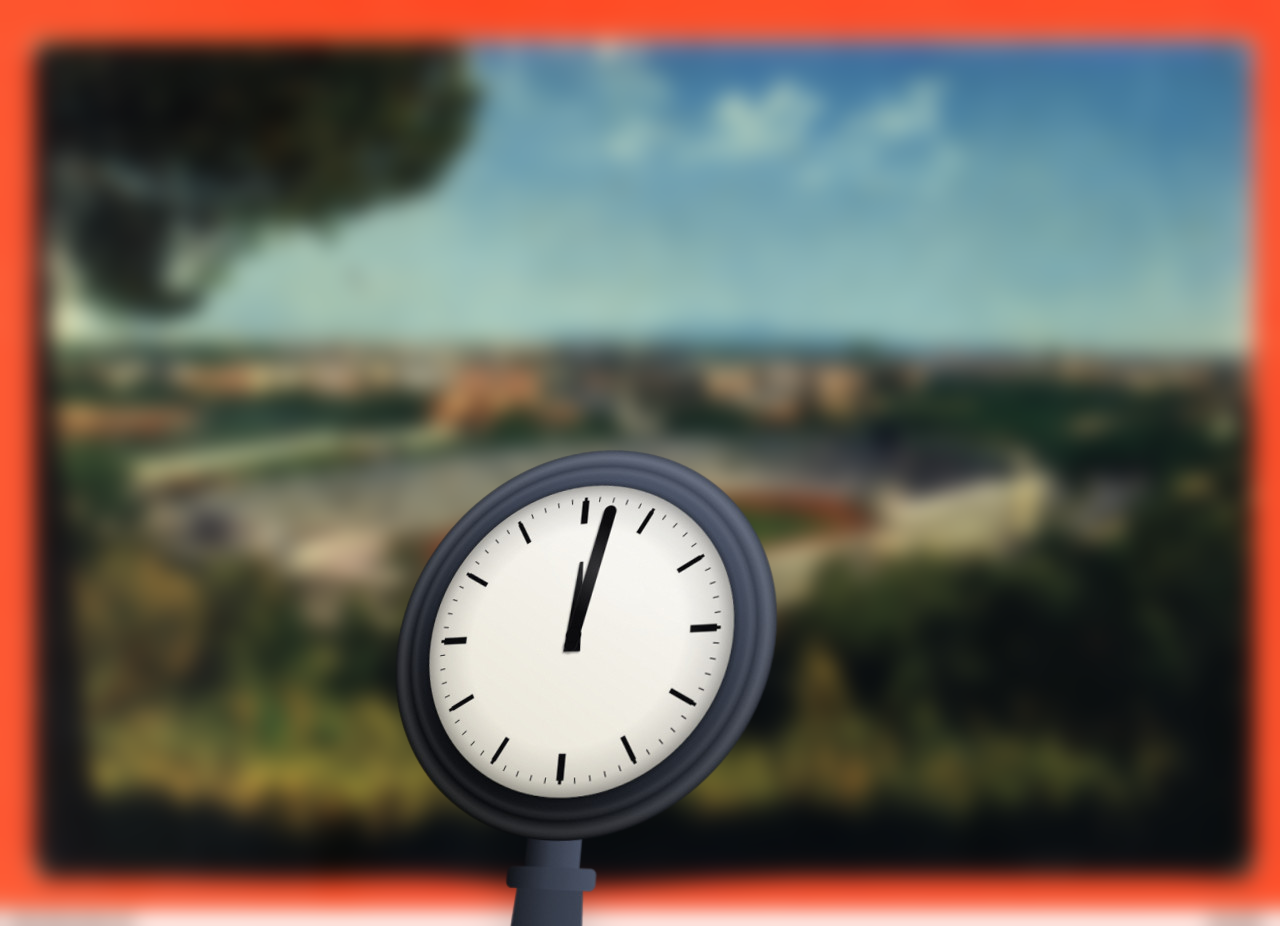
12:02
